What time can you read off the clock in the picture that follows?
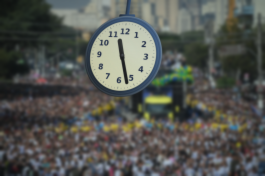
11:27
